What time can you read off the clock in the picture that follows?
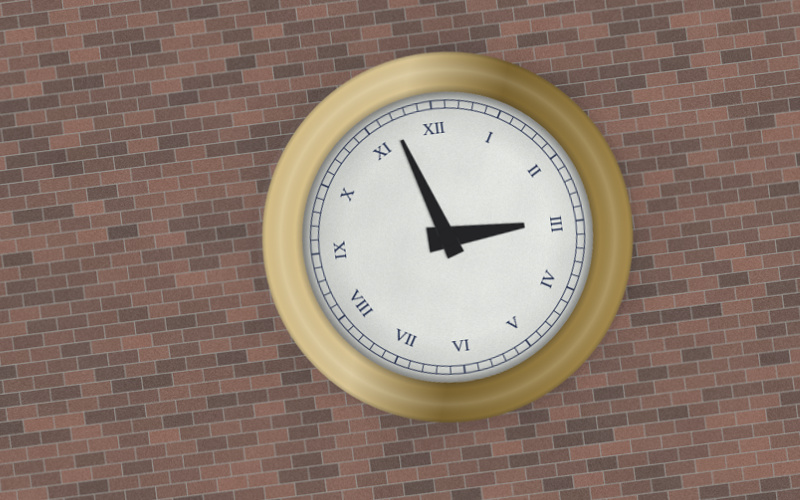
2:57
